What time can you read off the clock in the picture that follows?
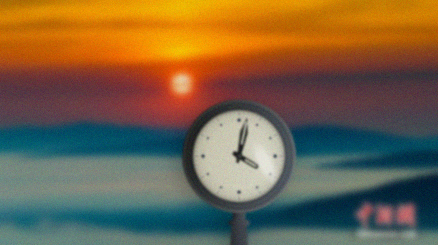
4:02
